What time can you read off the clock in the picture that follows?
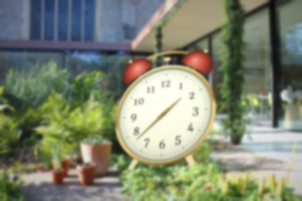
1:38
